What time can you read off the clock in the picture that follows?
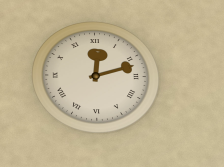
12:12
